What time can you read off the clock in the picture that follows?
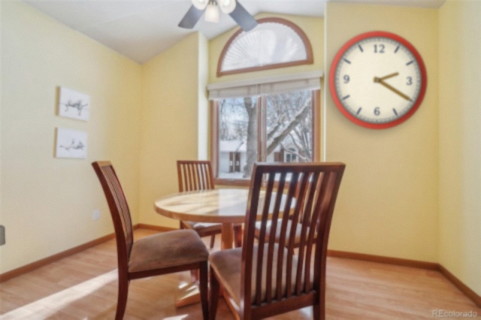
2:20
